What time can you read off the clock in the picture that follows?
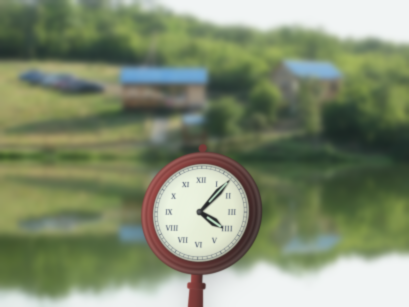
4:07
